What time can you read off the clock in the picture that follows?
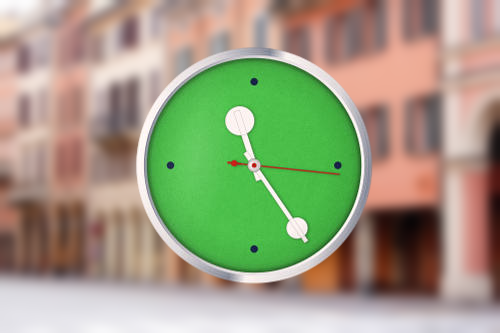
11:24:16
